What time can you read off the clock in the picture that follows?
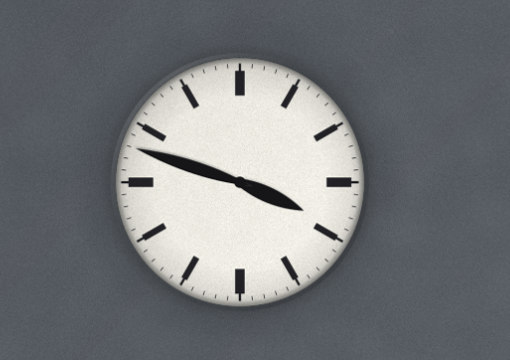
3:48
